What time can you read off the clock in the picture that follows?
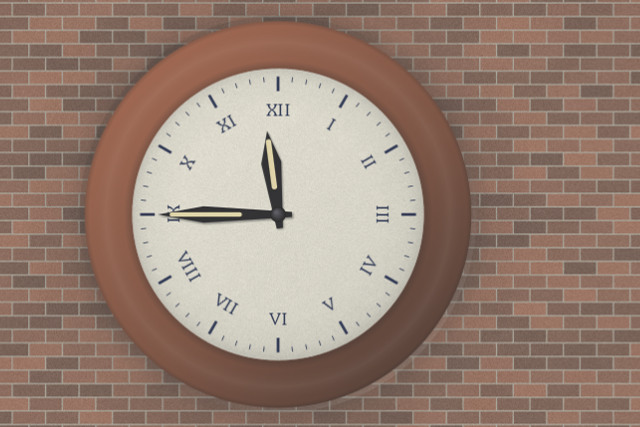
11:45
